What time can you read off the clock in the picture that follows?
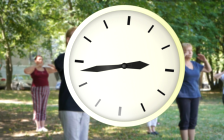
2:43
